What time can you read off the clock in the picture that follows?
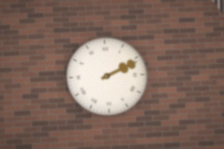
2:11
